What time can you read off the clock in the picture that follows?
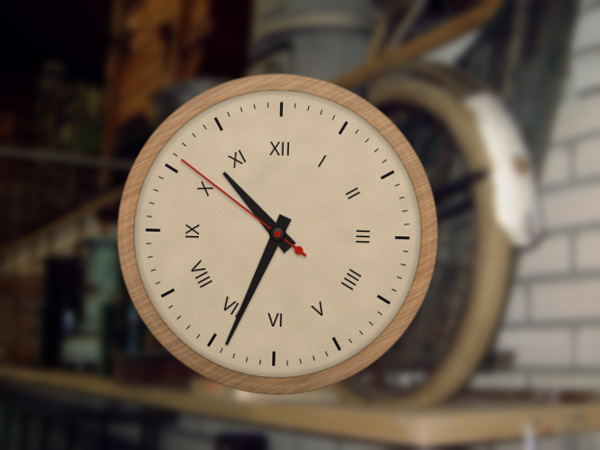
10:33:51
